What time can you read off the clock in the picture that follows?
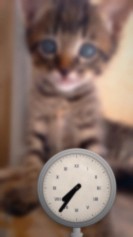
7:36
